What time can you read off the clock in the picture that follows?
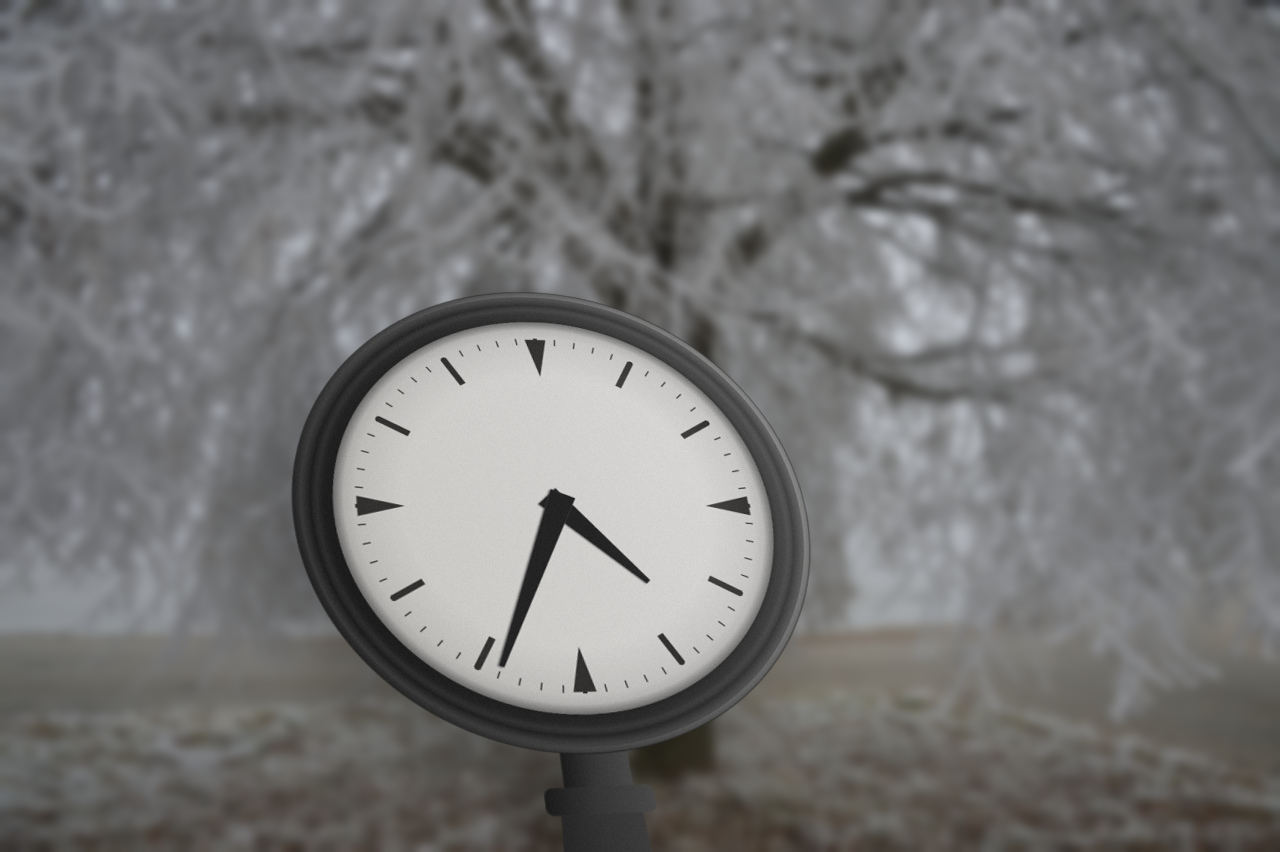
4:34
